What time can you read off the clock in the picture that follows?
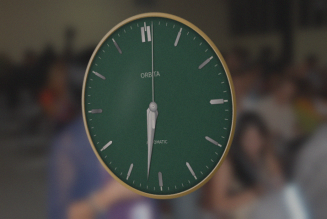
6:32:01
